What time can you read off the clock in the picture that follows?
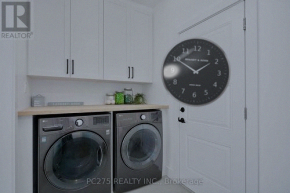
1:50
